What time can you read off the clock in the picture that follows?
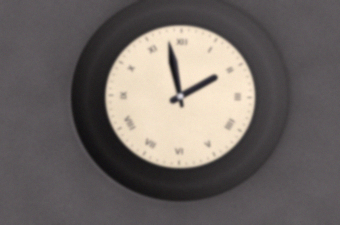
1:58
